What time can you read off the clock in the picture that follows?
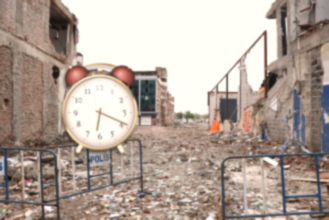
6:19
